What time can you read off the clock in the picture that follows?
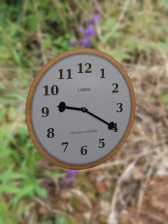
9:20
